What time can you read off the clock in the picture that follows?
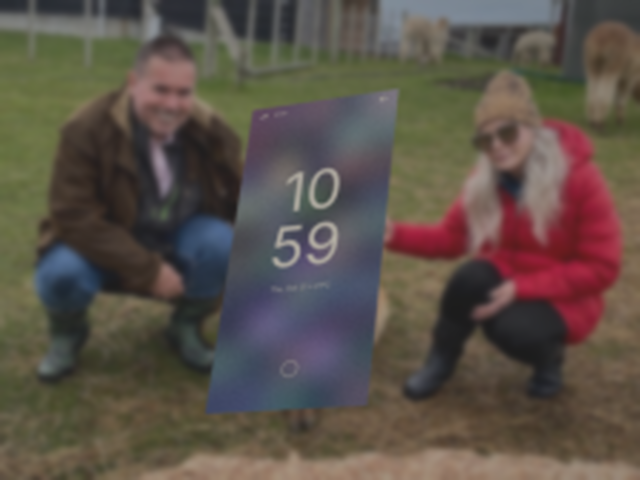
10:59
